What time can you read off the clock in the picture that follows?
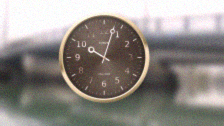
10:03
